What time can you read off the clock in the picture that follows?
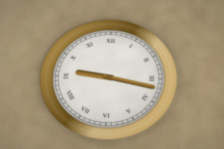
9:17
